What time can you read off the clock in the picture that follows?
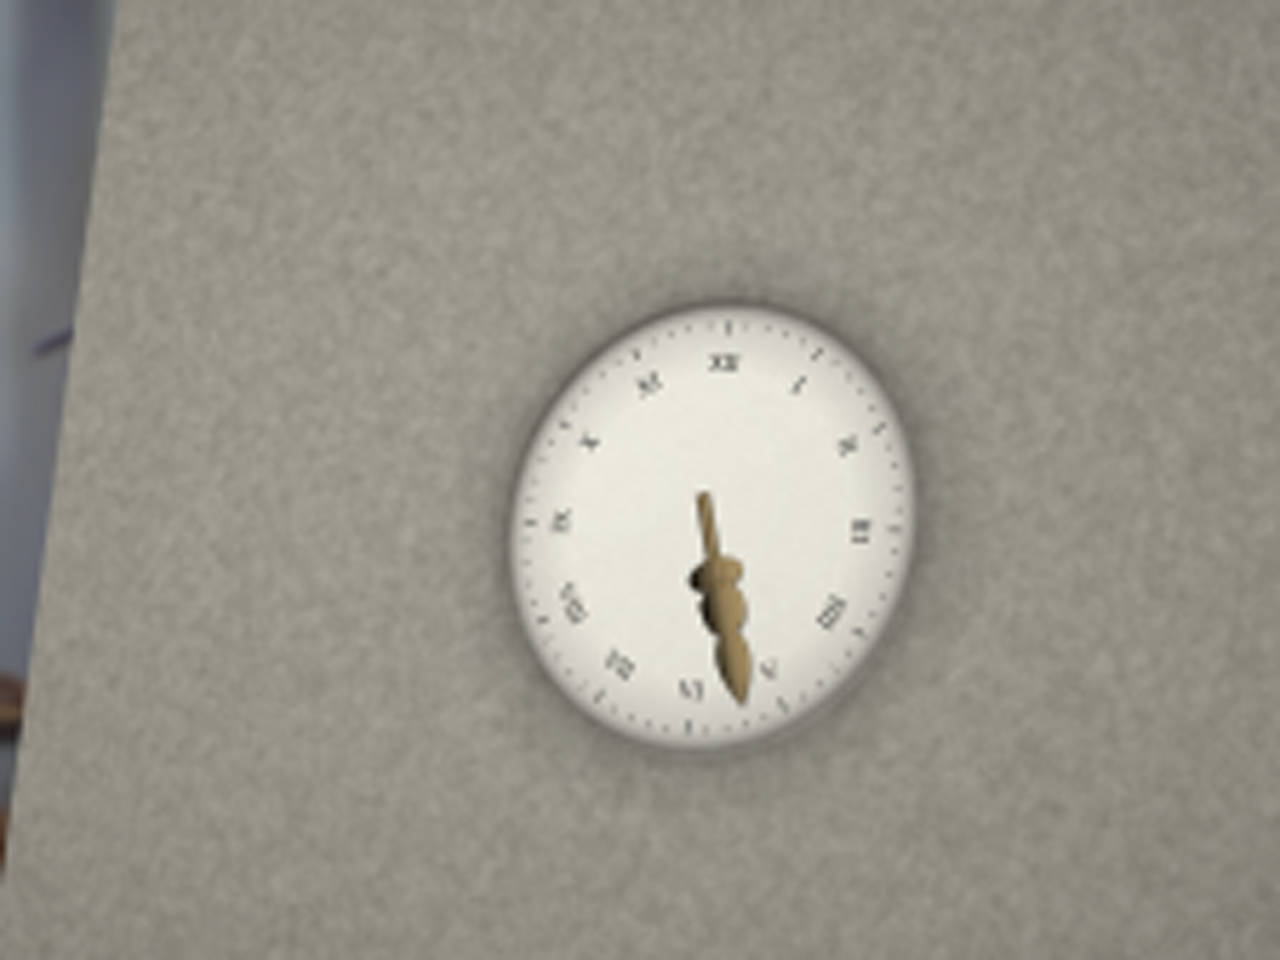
5:27
